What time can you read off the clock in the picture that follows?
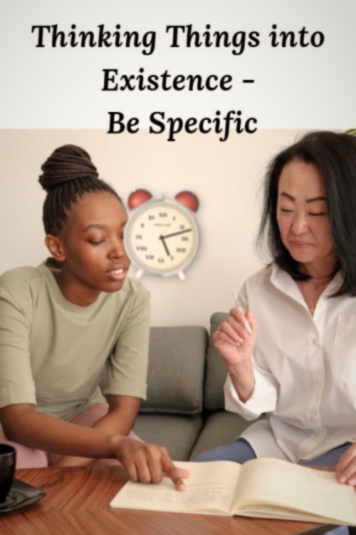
5:12
